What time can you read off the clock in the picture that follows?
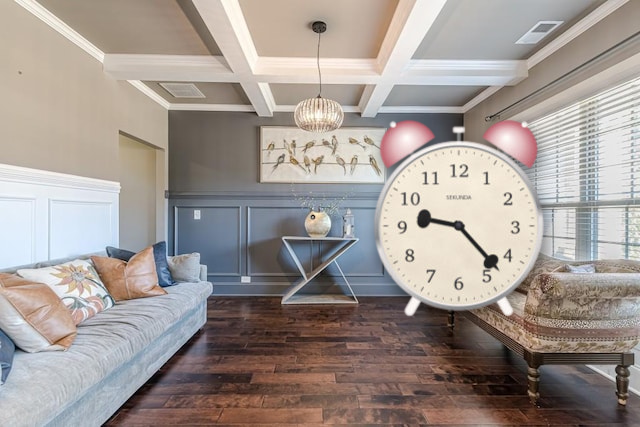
9:23
